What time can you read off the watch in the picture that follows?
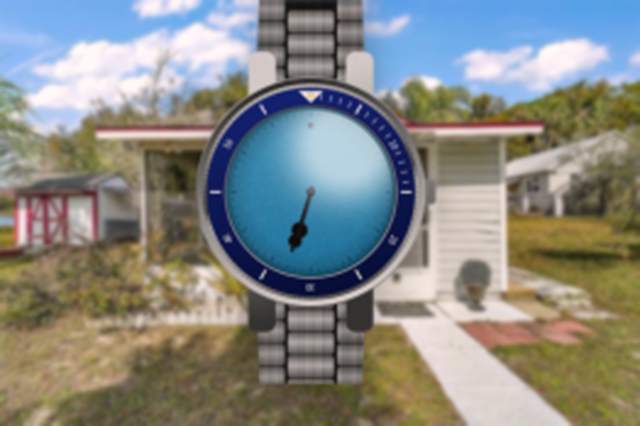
6:33
